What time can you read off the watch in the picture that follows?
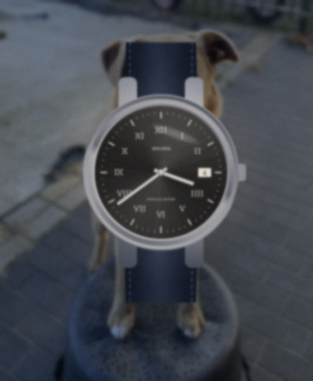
3:39
